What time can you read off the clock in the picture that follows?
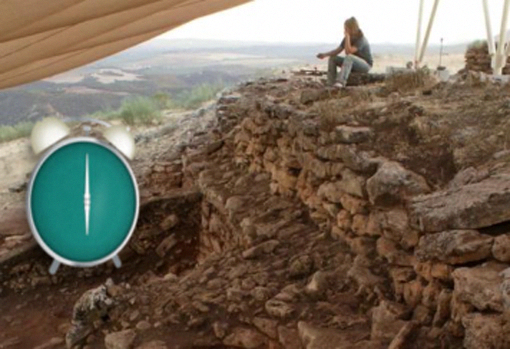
6:00
